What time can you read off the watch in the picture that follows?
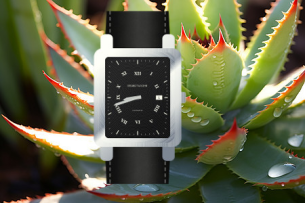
8:42
